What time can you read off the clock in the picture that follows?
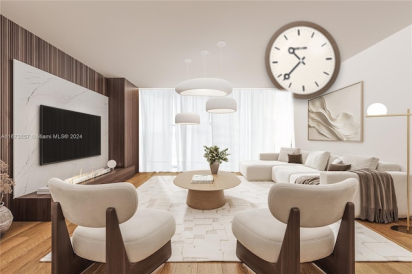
10:38
